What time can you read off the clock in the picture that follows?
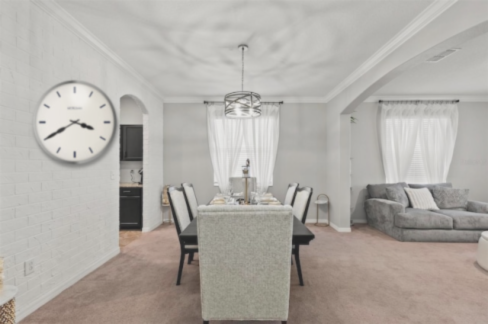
3:40
